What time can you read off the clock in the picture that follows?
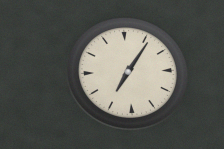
7:06
